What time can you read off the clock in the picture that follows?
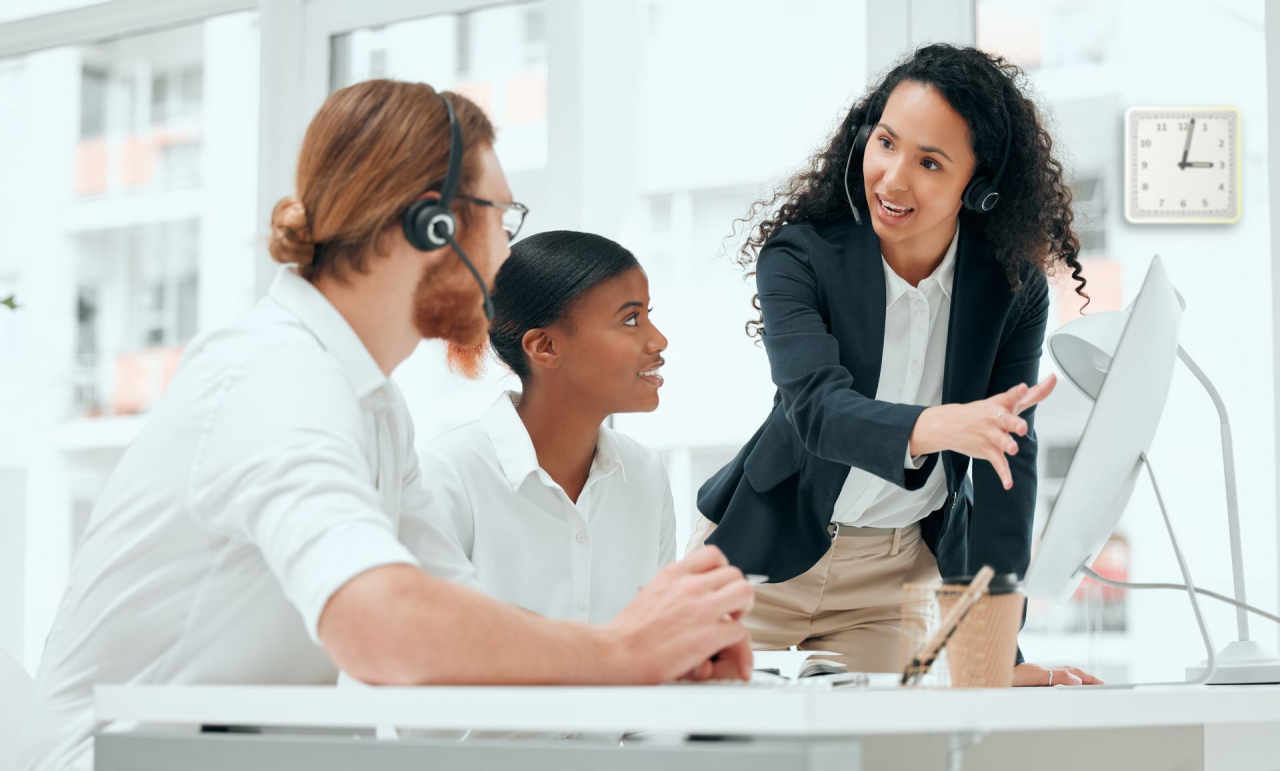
3:02
